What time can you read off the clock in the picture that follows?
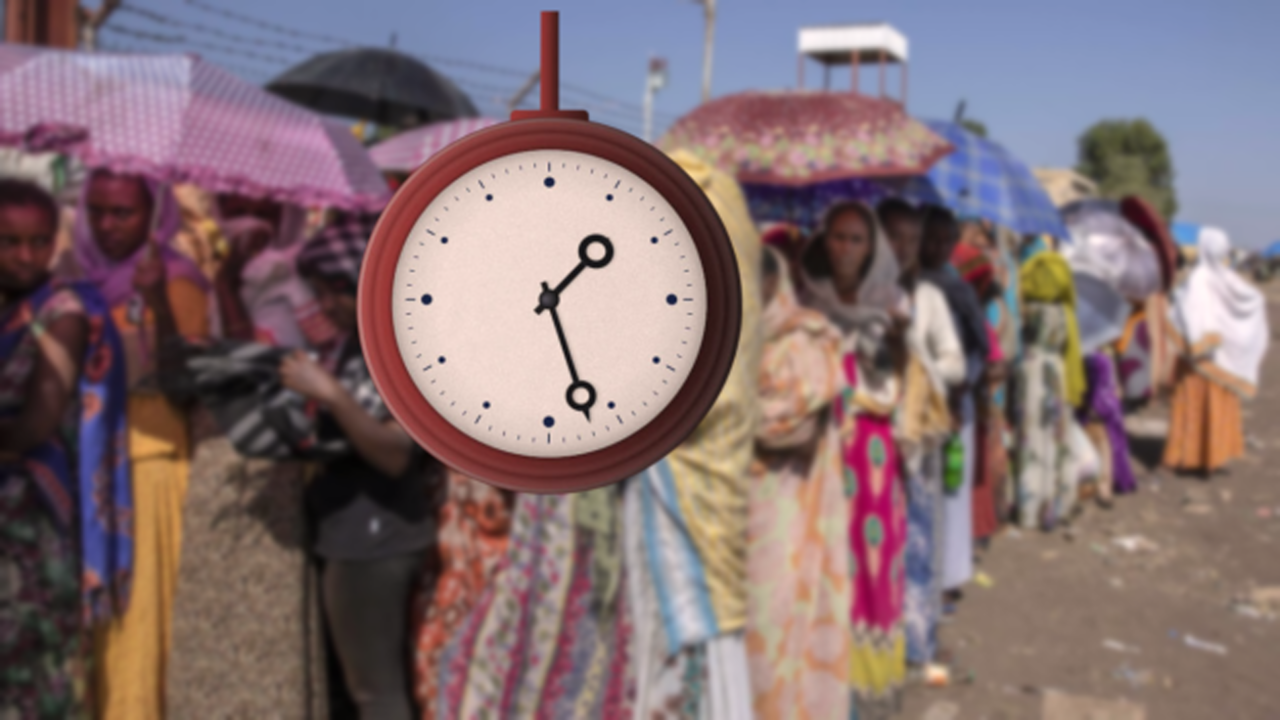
1:27
